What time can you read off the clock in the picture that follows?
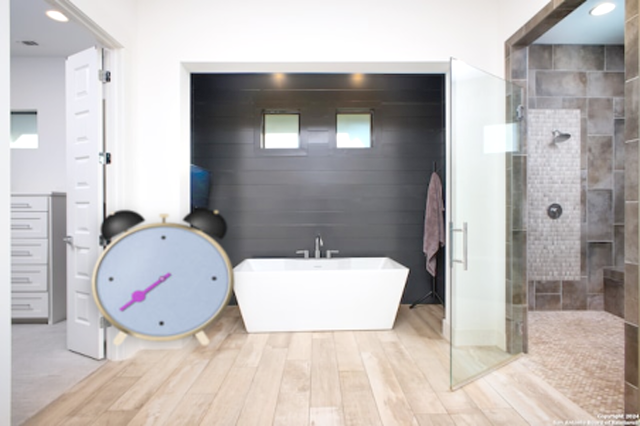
7:38
